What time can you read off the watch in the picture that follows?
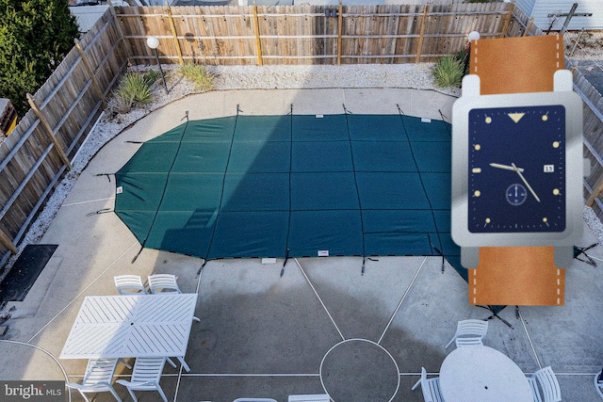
9:24
